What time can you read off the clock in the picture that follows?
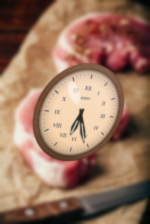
6:26
